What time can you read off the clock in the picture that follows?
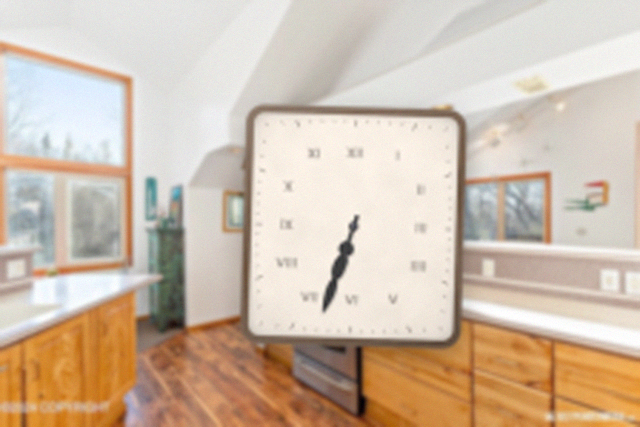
6:33
